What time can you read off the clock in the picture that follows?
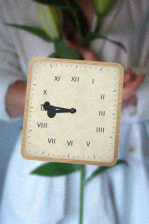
8:46
